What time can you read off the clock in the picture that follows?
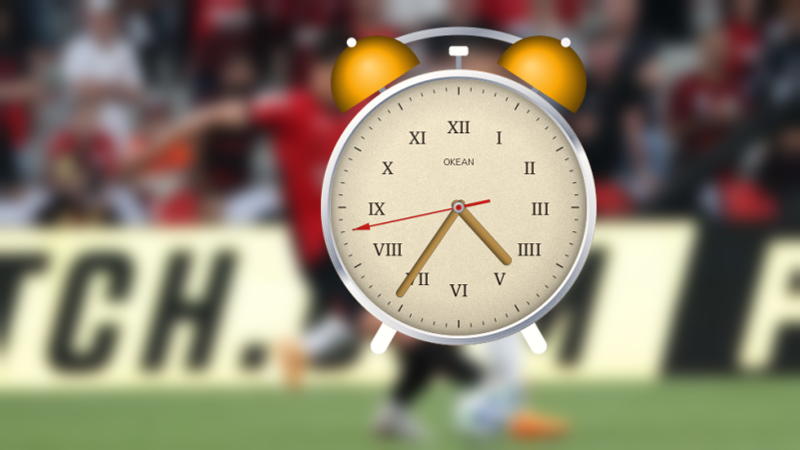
4:35:43
